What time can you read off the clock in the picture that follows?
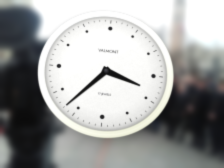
3:37
